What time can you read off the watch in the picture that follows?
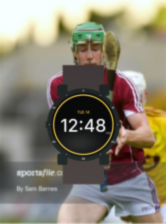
12:48
